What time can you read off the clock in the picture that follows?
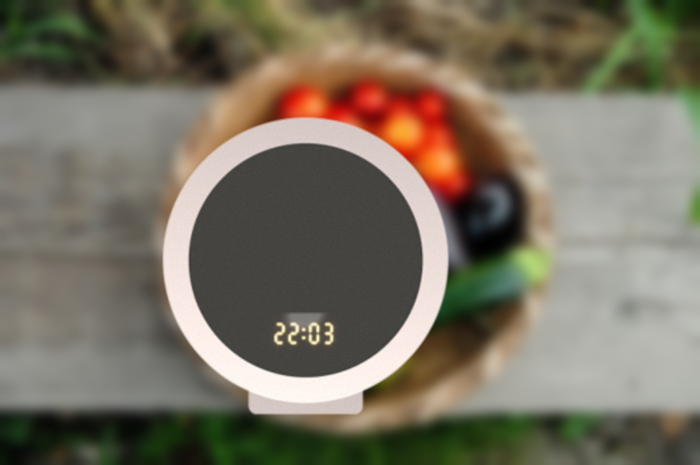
22:03
